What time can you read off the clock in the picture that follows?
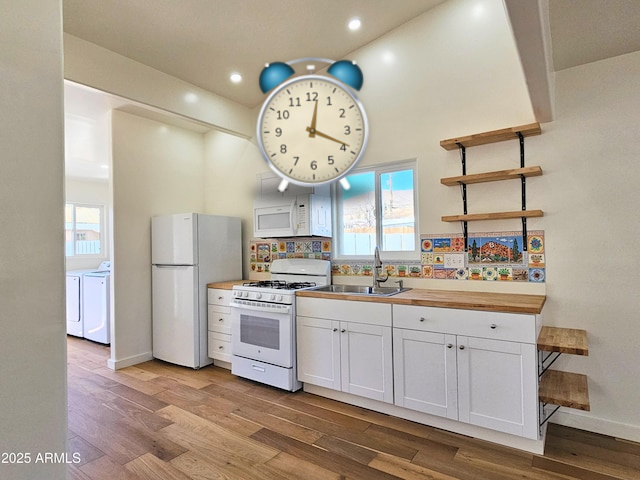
12:19
